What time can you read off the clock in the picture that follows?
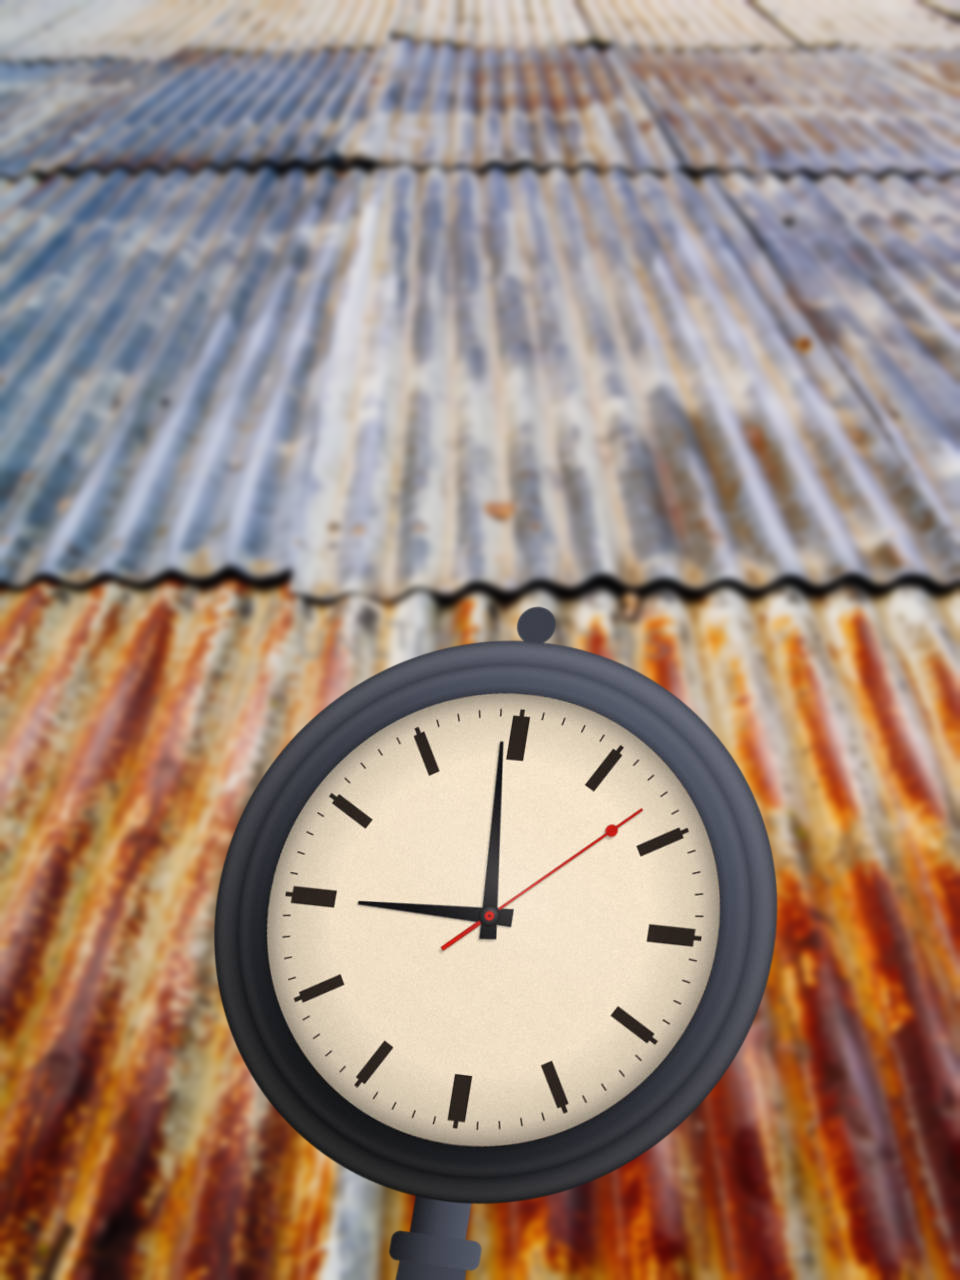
8:59:08
